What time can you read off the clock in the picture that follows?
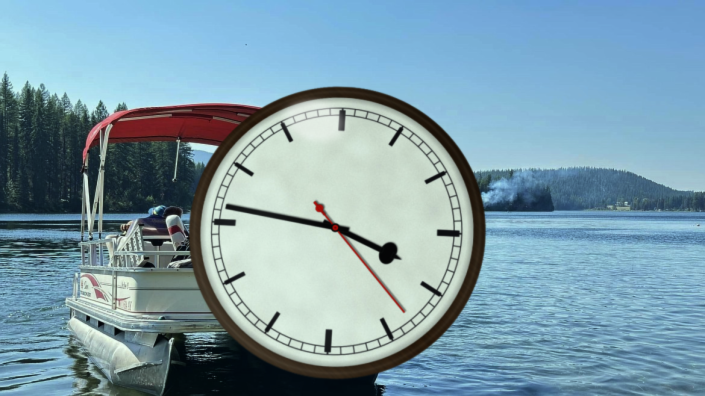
3:46:23
